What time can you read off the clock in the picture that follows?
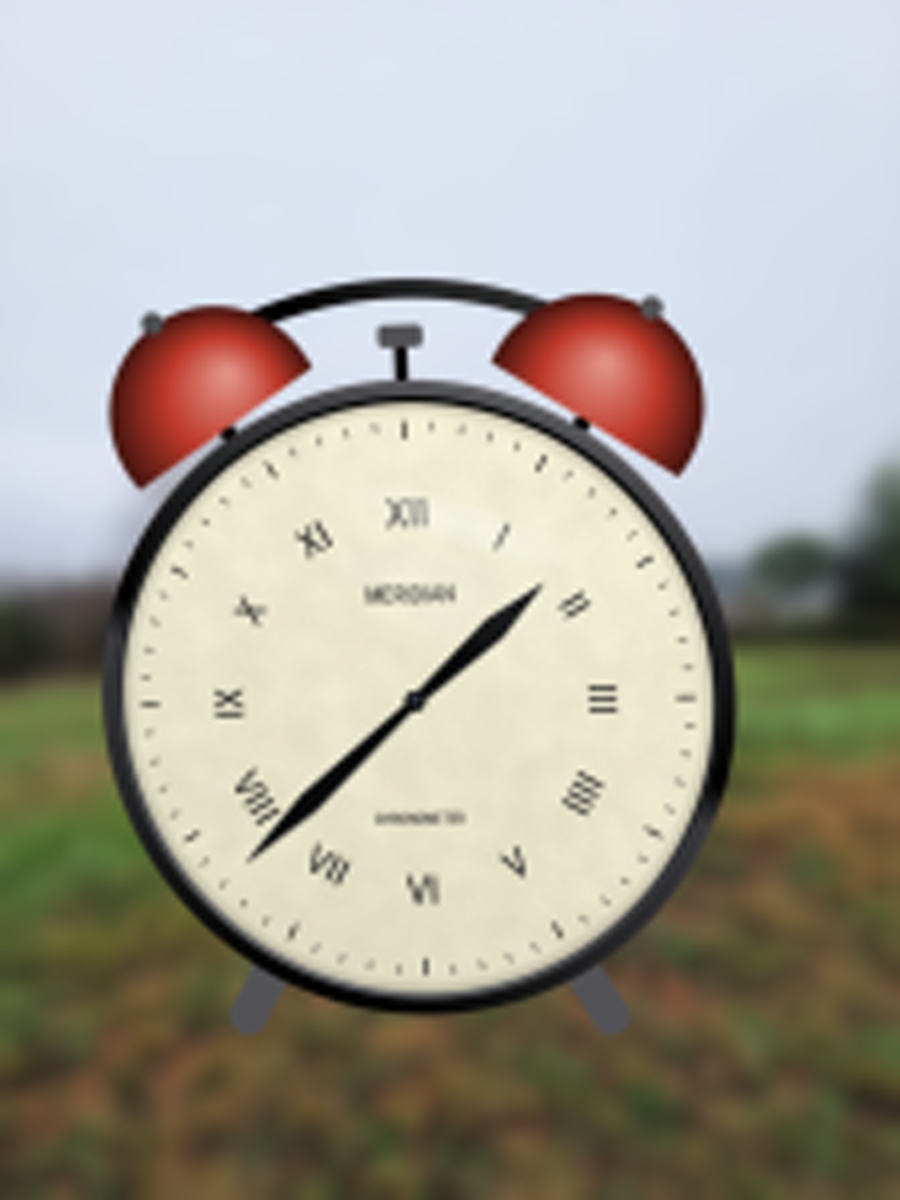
1:38
